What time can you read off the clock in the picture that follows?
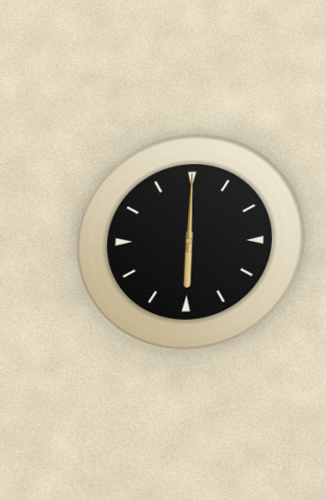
6:00
